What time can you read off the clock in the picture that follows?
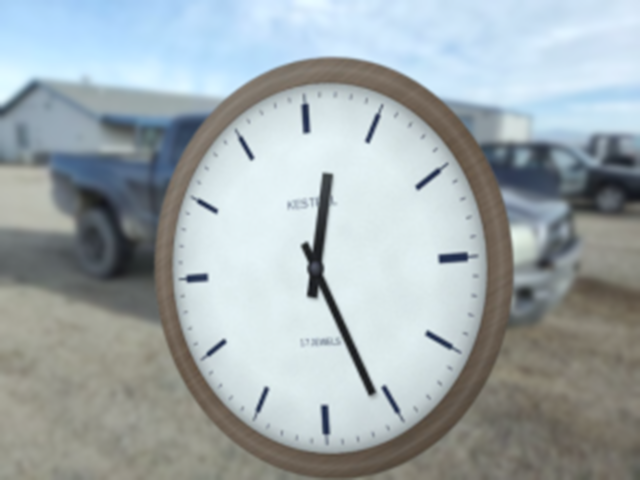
12:26
